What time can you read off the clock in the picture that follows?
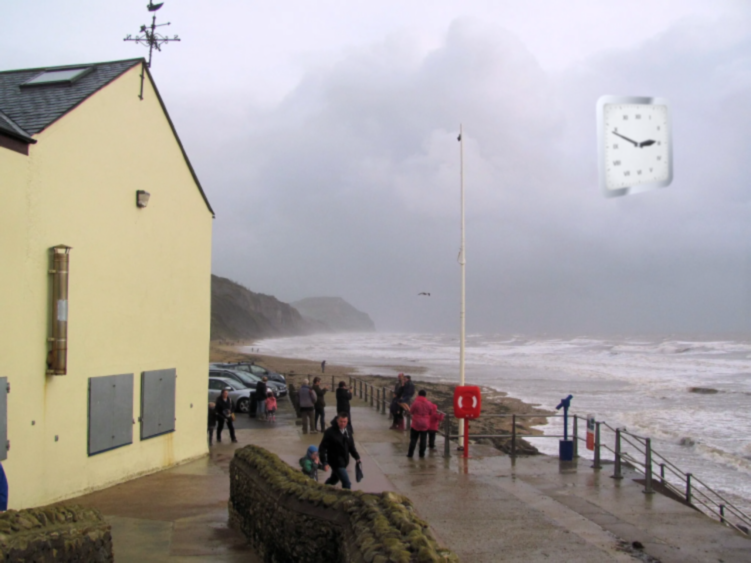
2:49
